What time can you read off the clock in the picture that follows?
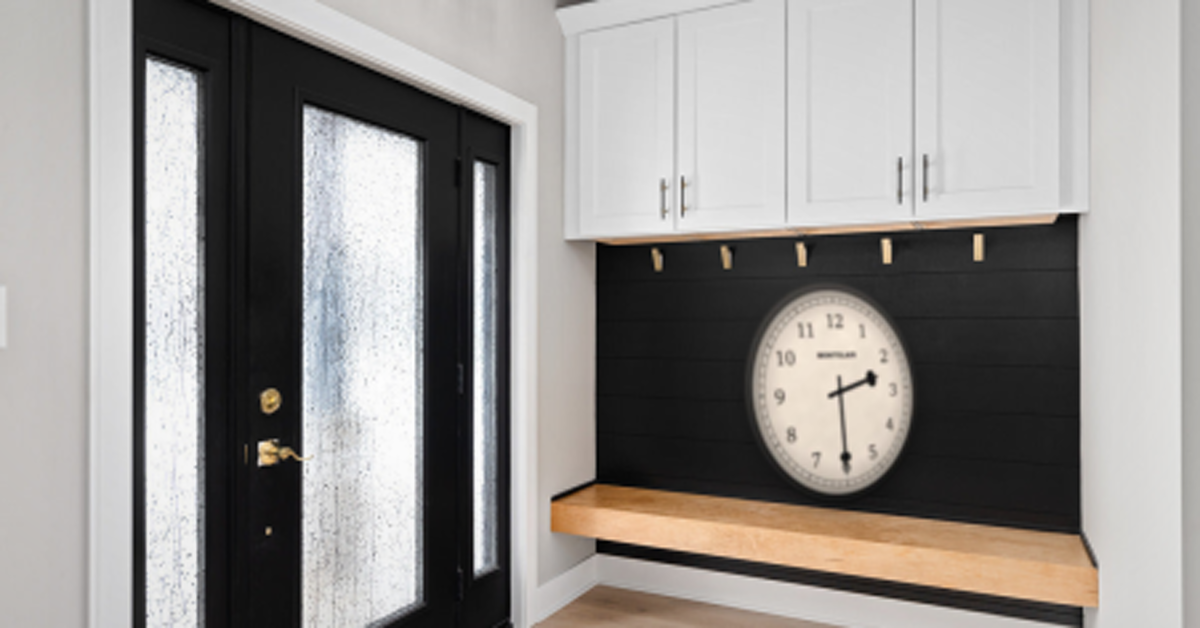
2:30
